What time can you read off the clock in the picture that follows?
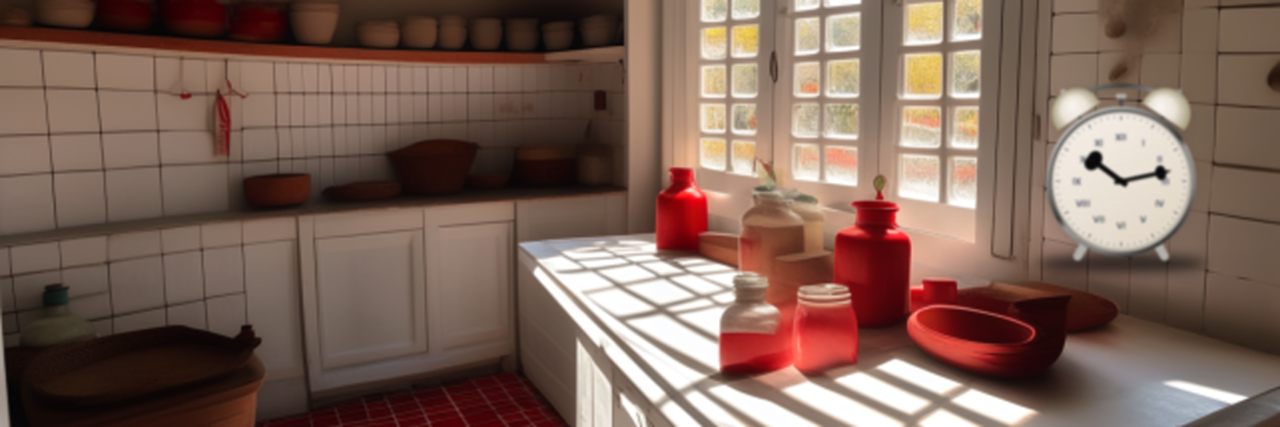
10:13
